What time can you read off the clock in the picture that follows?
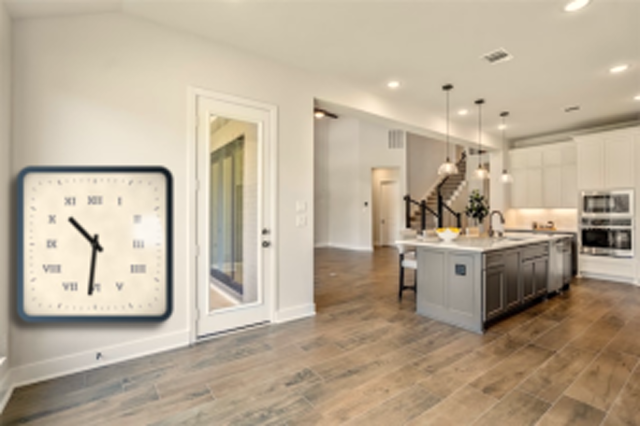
10:31
